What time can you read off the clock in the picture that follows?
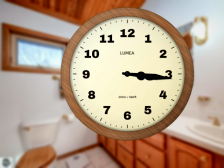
3:16
